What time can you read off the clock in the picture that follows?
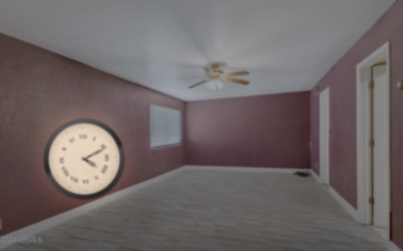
4:11
